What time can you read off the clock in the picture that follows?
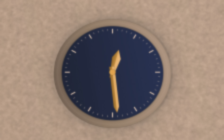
12:29
